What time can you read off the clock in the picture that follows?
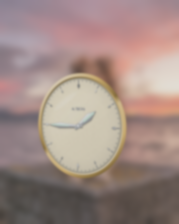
1:45
